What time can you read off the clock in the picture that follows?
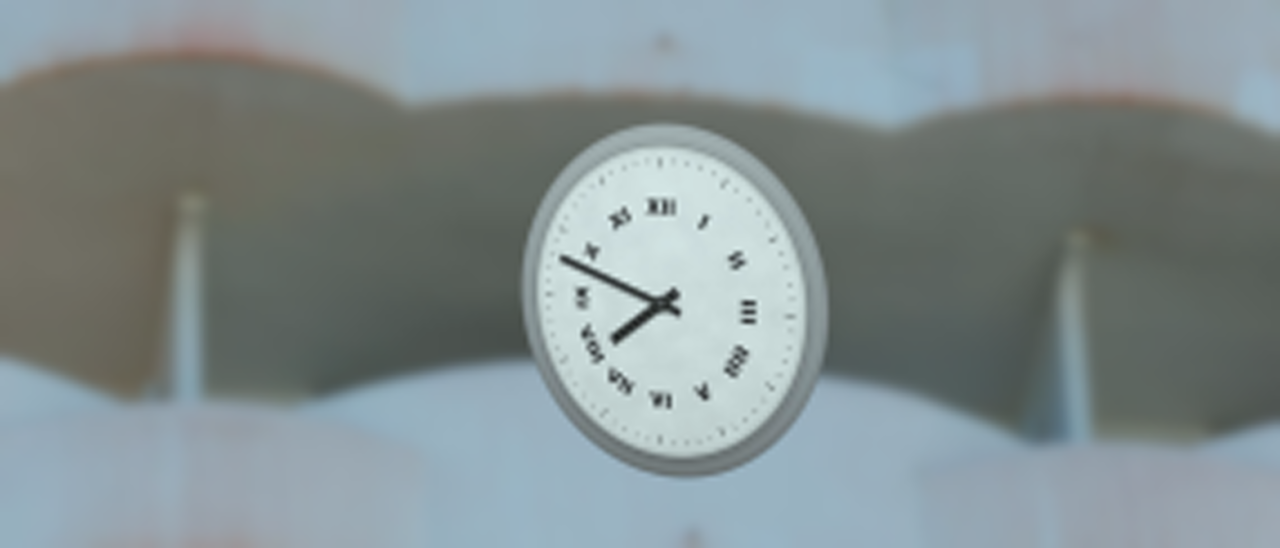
7:48
